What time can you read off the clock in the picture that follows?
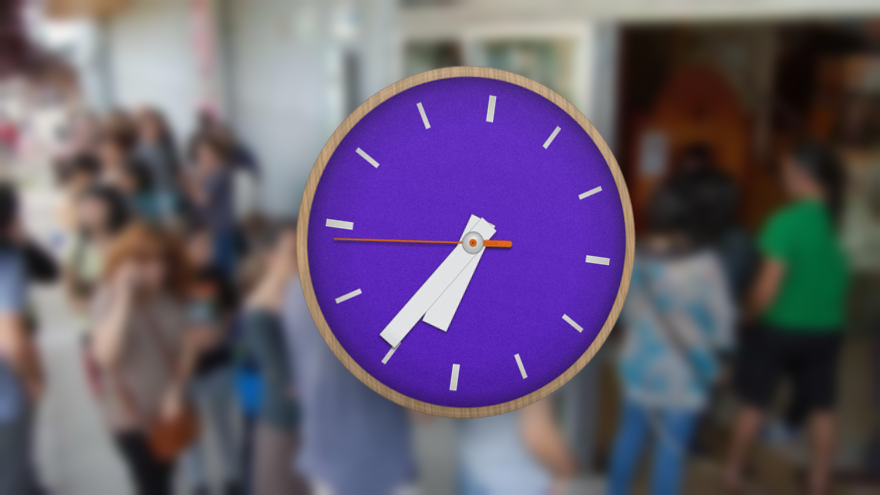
6:35:44
